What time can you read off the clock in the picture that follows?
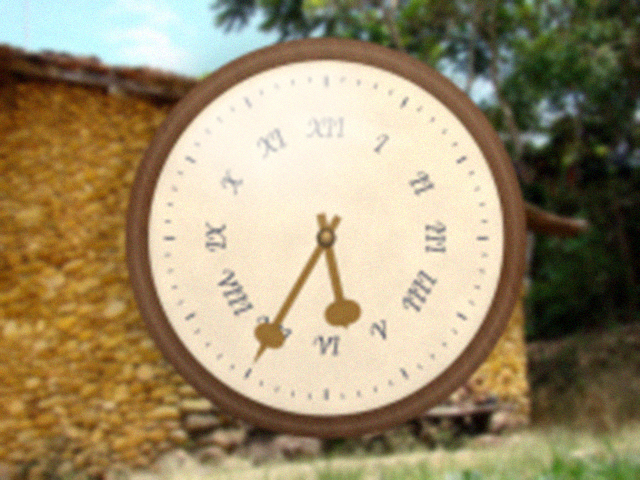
5:35
